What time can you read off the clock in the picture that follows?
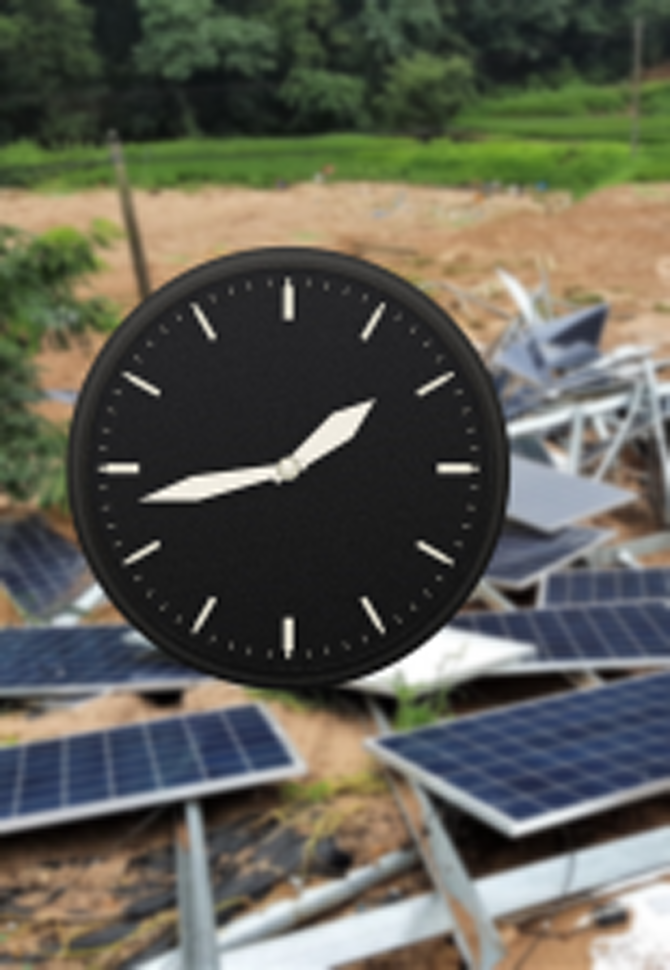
1:43
